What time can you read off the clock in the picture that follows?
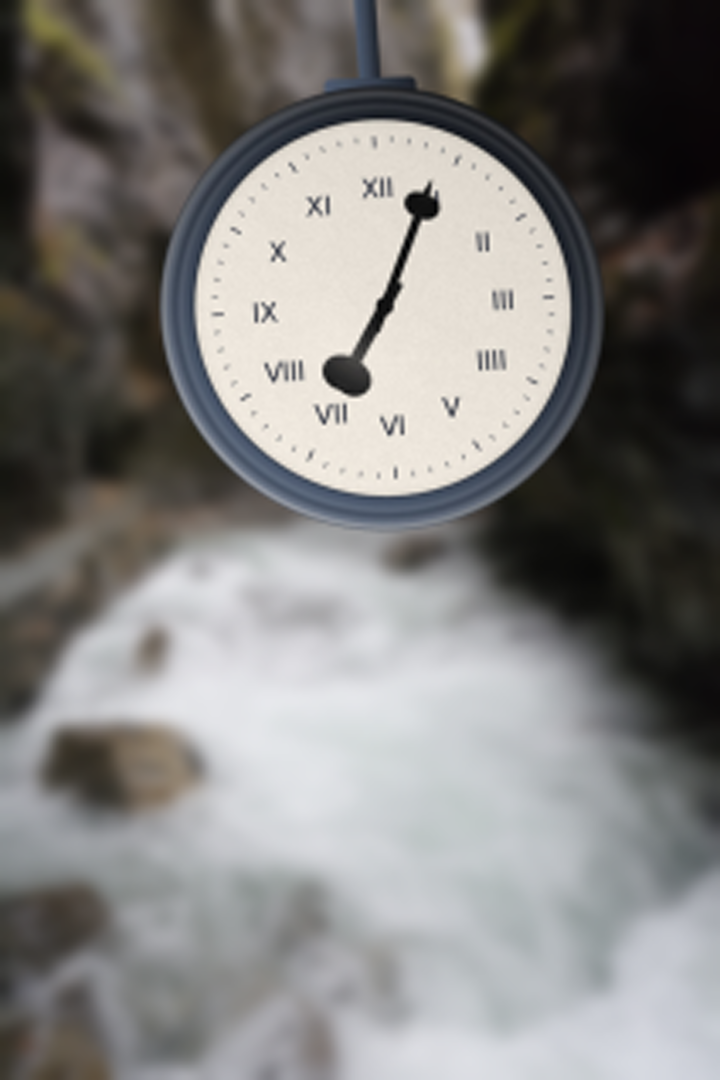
7:04
